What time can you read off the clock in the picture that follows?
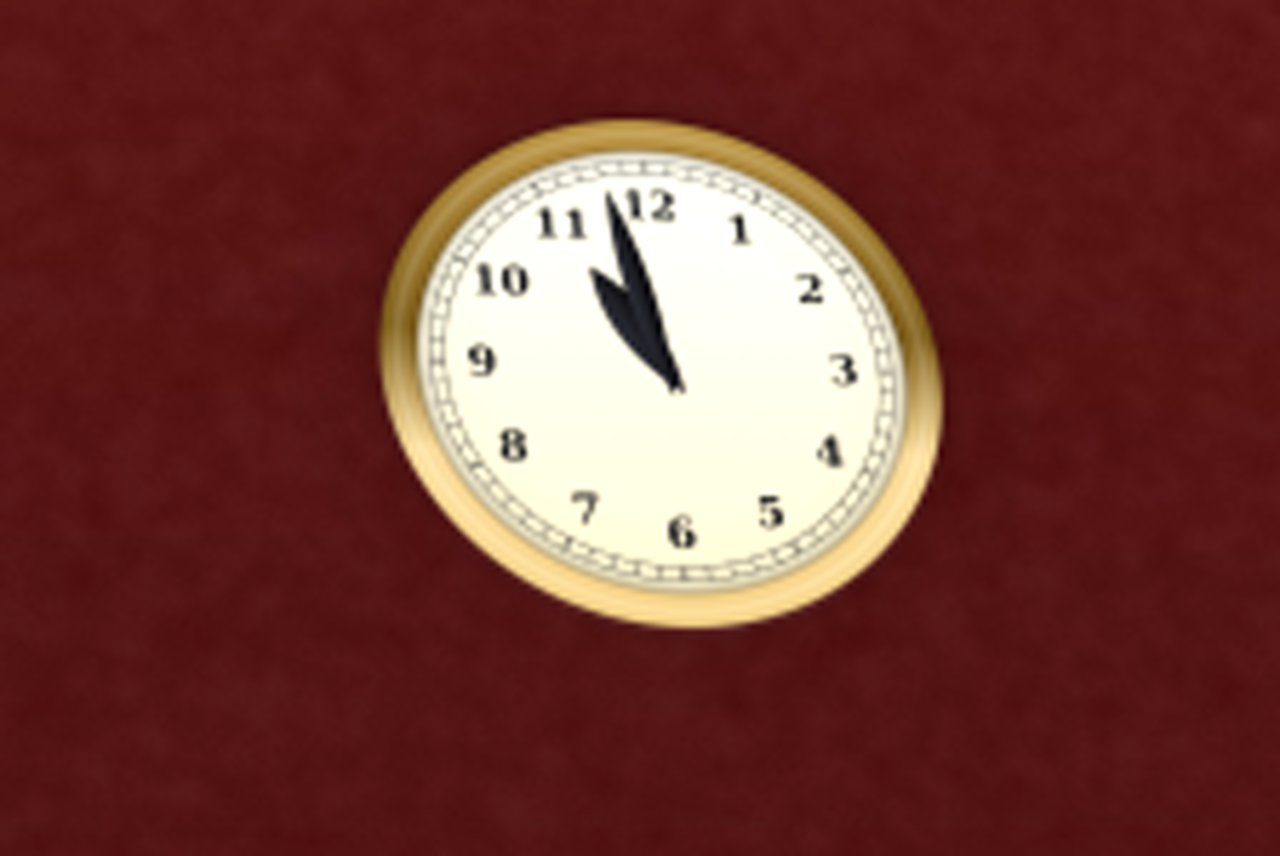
10:58
